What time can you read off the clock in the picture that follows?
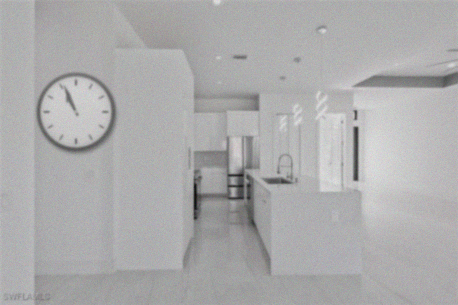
10:56
